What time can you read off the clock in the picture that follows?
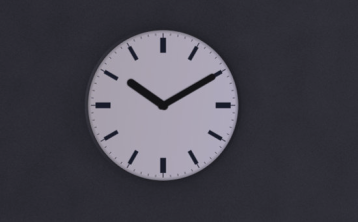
10:10
